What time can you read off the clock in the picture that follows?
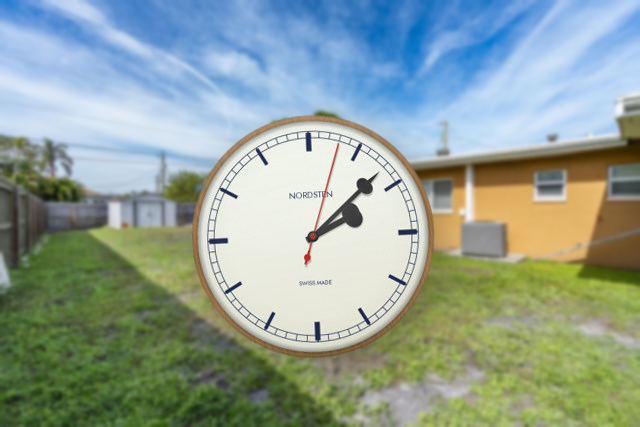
2:08:03
